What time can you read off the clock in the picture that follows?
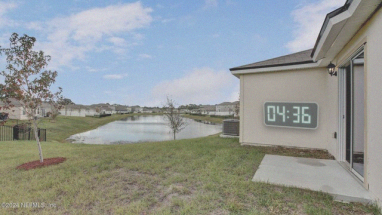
4:36
